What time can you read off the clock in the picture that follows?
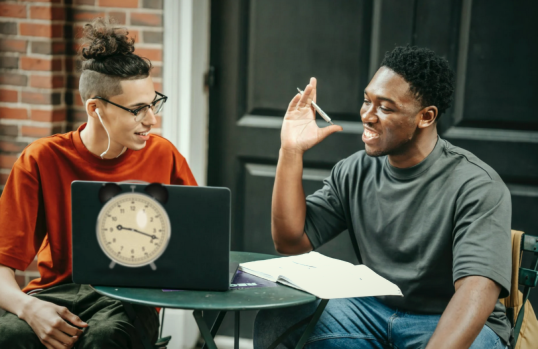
9:18
